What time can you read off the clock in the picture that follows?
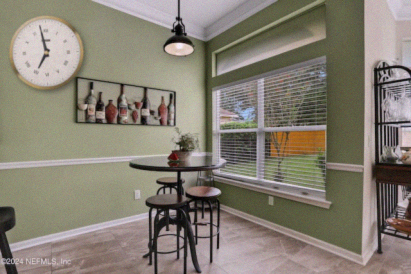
6:58
